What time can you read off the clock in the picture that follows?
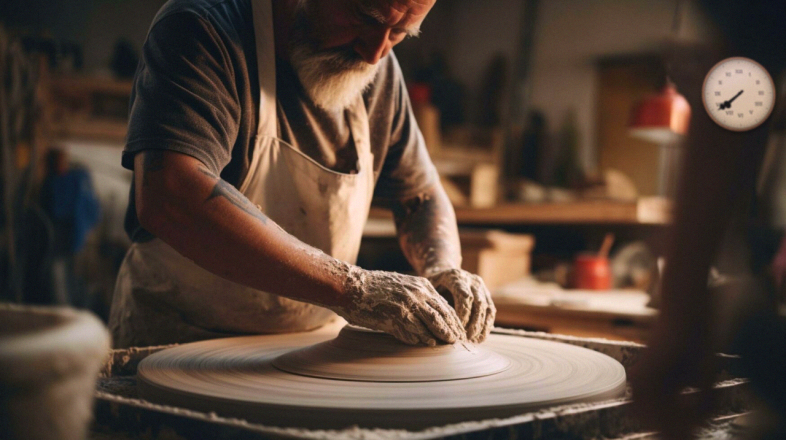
7:39
